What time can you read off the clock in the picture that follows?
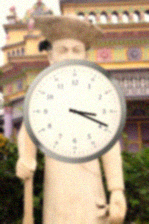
3:19
